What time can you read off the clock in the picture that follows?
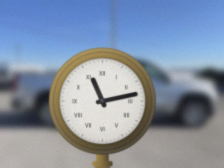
11:13
